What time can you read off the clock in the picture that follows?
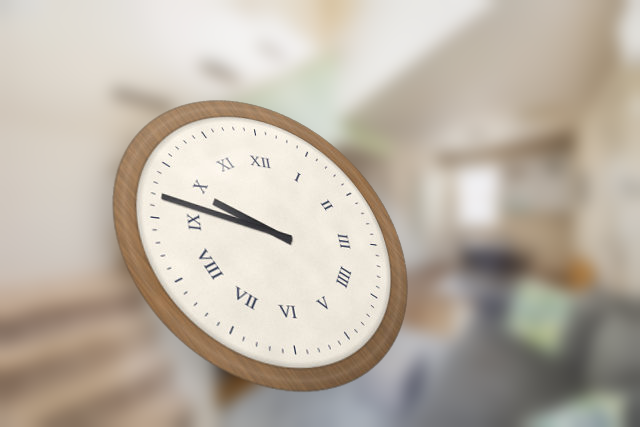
9:47
